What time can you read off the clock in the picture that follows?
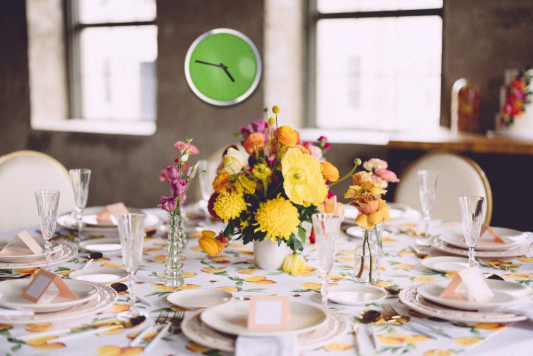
4:47
